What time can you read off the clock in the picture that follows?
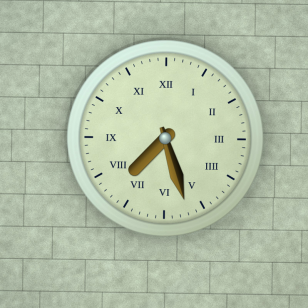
7:27
